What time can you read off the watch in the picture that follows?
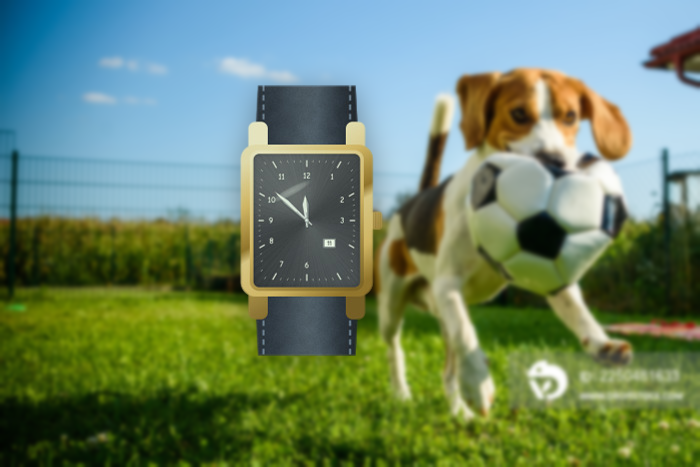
11:52
